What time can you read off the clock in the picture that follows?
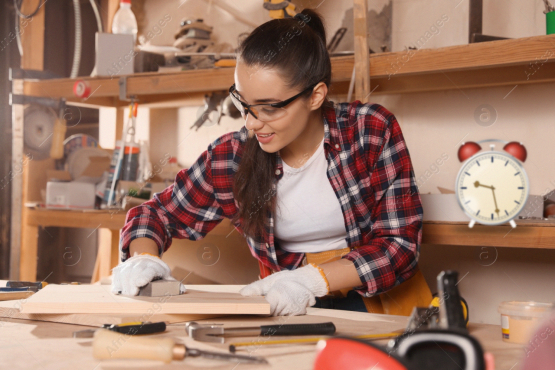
9:28
